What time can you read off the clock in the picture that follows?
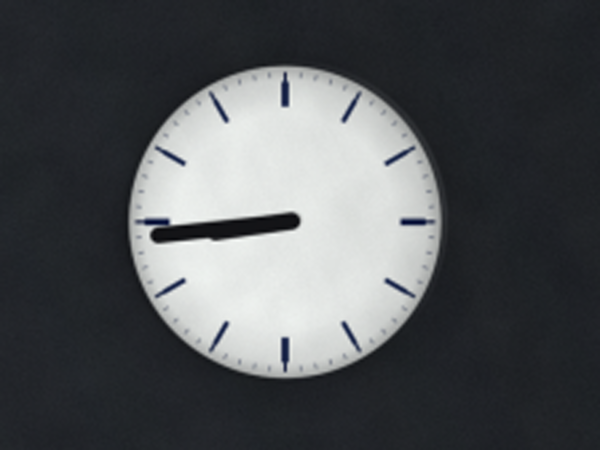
8:44
